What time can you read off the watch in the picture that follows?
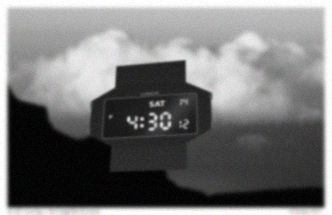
4:30
